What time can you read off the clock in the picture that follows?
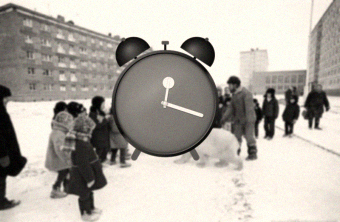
12:18
